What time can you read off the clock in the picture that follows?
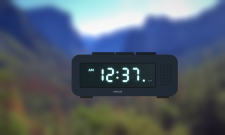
12:37
